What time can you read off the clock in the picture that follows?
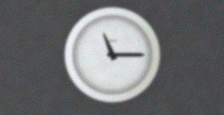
11:15
